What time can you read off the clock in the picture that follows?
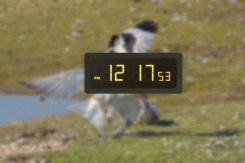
12:17:53
